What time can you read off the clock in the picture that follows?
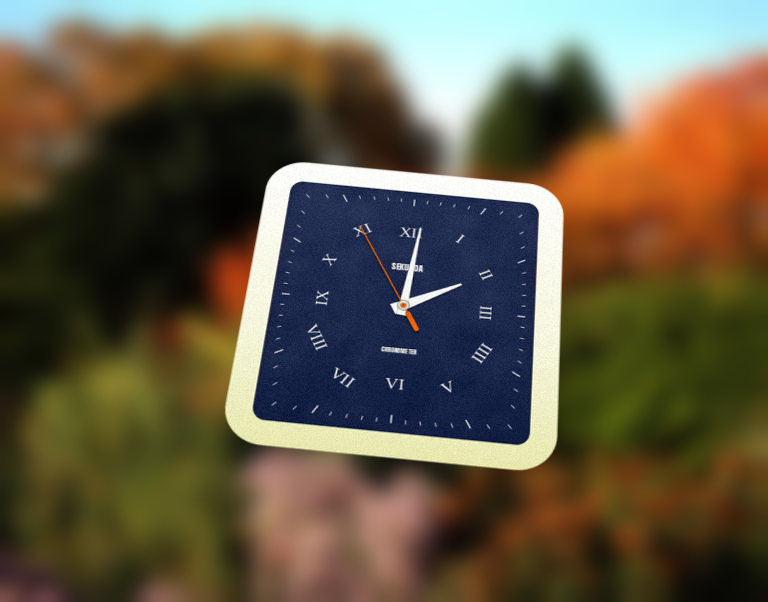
2:00:55
